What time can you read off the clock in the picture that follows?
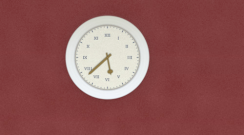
5:38
